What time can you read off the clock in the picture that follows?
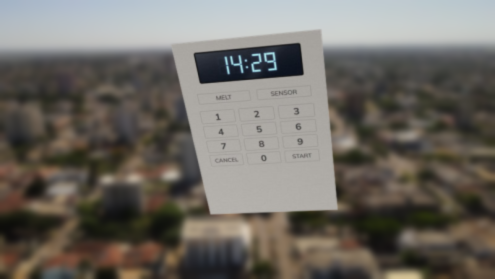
14:29
